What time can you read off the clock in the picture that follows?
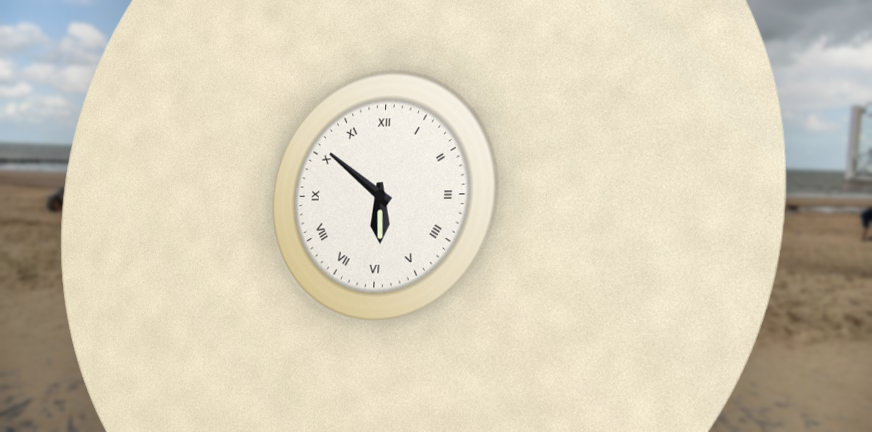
5:51
